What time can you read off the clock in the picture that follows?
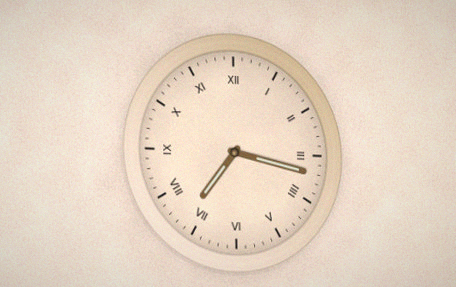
7:17
